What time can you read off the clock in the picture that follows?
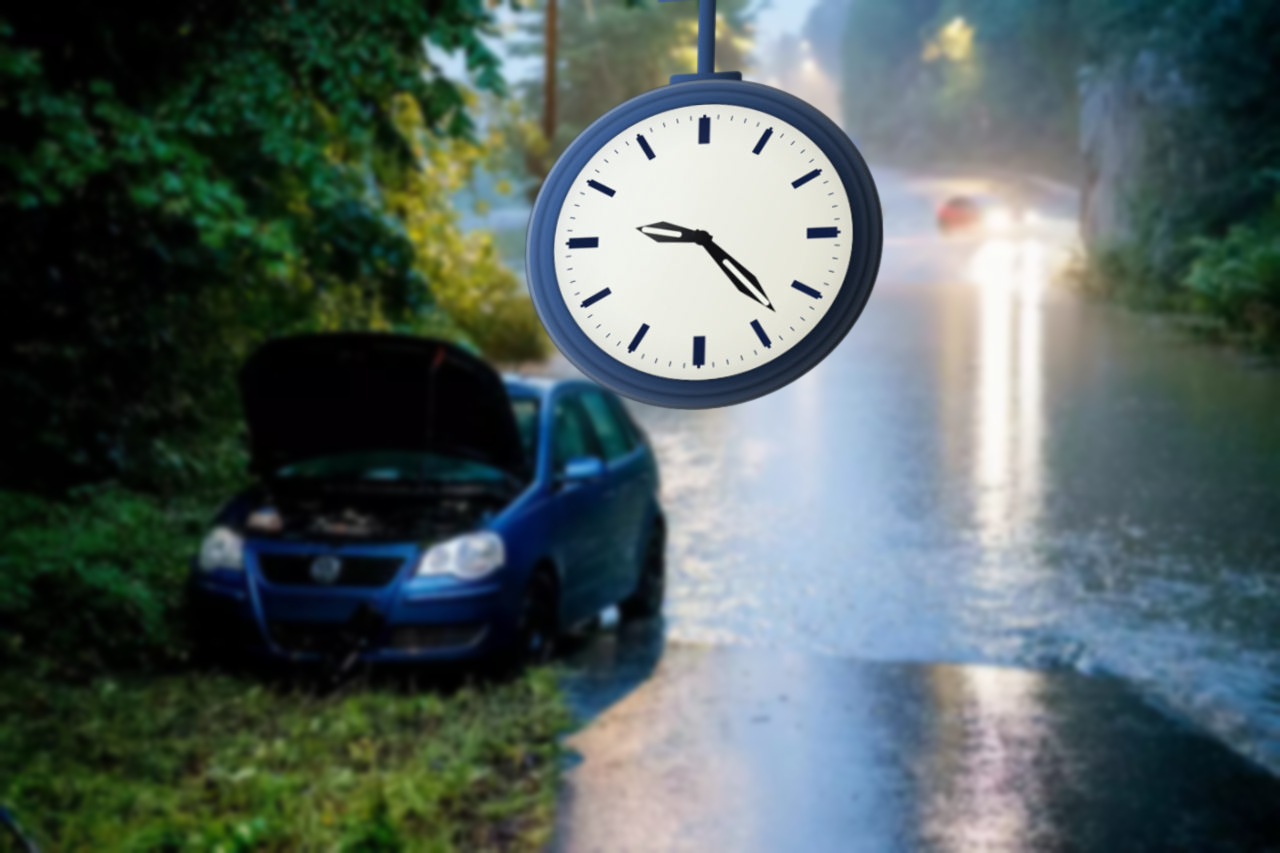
9:23
